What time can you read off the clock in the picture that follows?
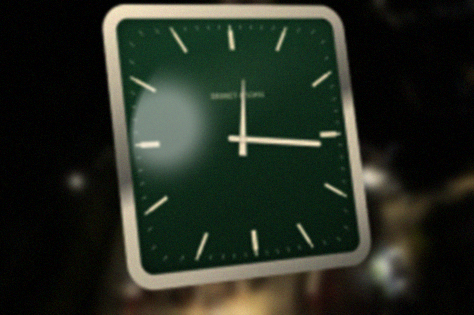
12:16
